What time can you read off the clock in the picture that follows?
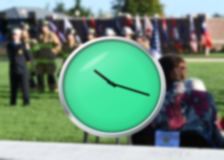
10:18
